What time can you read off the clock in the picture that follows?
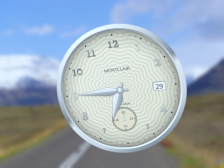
6:45
